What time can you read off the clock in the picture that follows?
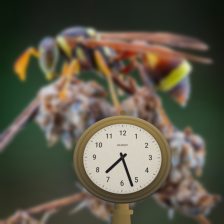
7:27
